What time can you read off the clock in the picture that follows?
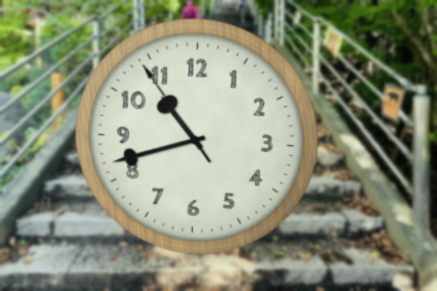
10:41:54
